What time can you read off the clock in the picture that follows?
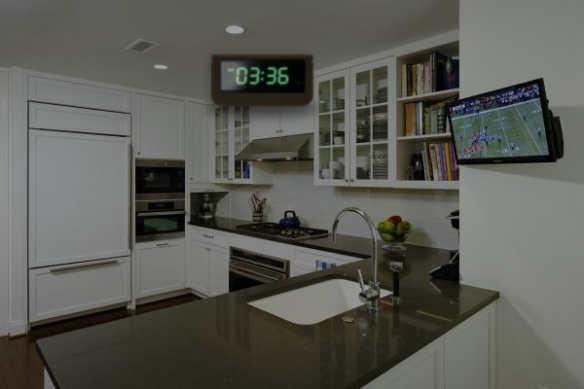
3:36
